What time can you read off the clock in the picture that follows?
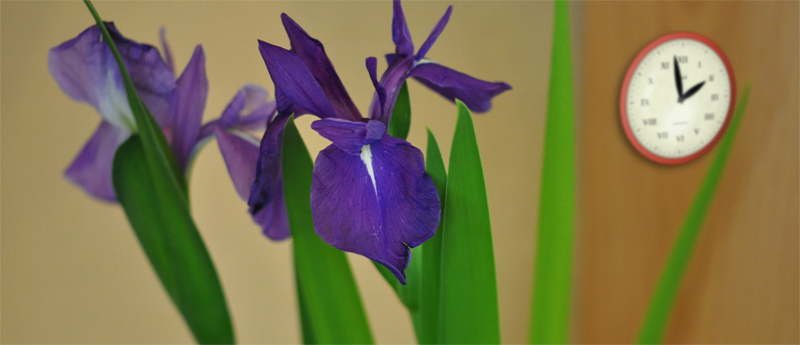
1:58
